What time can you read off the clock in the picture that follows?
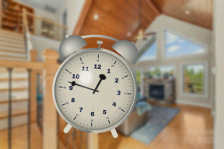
12:47
